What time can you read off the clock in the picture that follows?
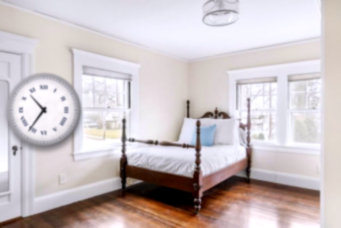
10:36
